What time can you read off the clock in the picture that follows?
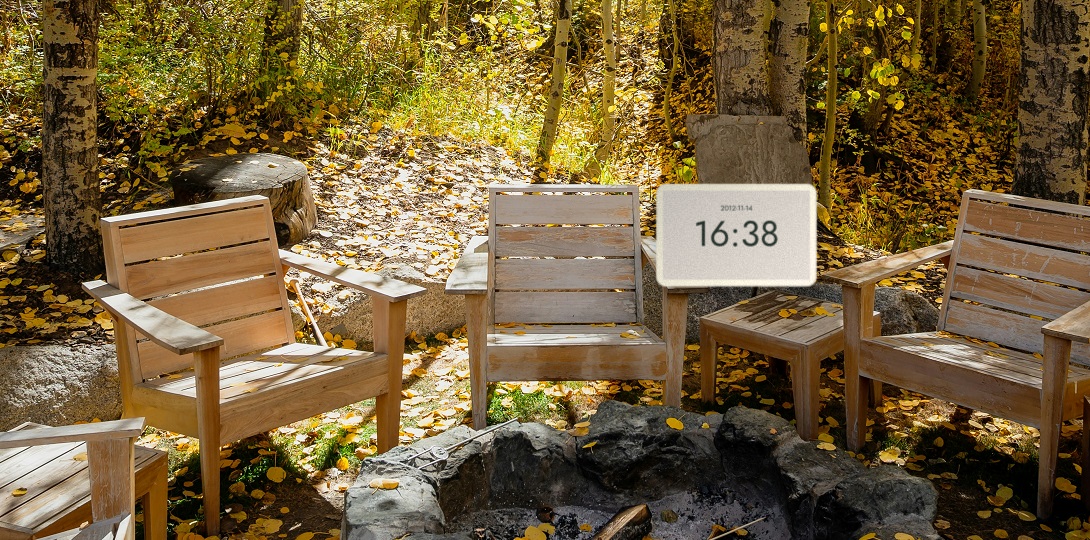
16:38
